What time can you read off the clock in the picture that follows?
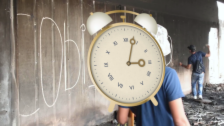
3:03
